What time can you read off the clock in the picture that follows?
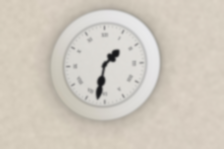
1:32
